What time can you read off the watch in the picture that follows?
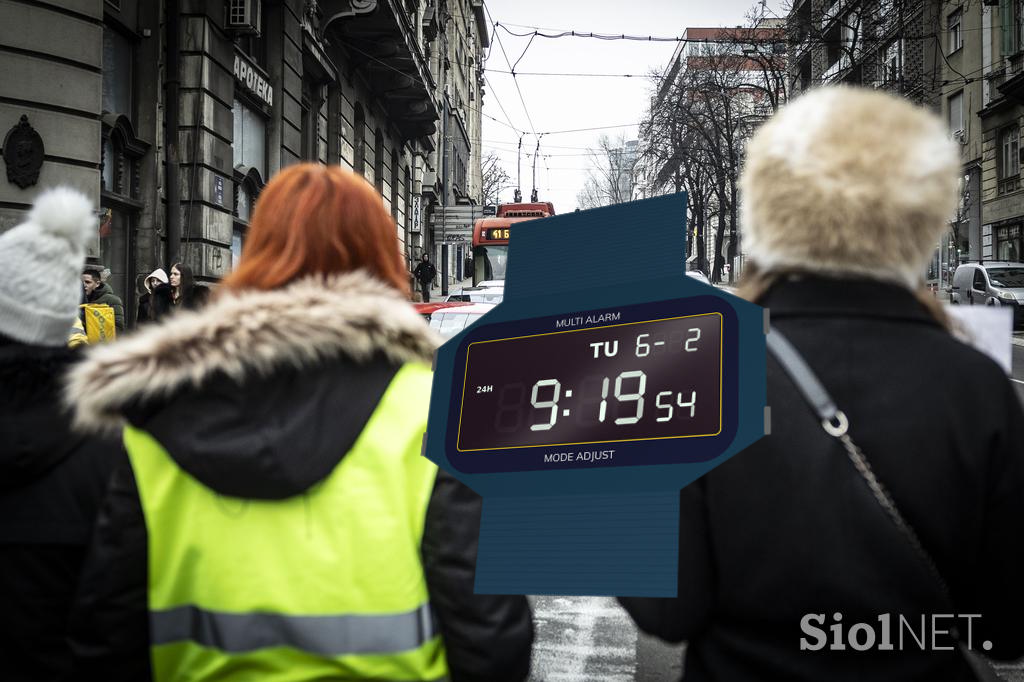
9:19:54
